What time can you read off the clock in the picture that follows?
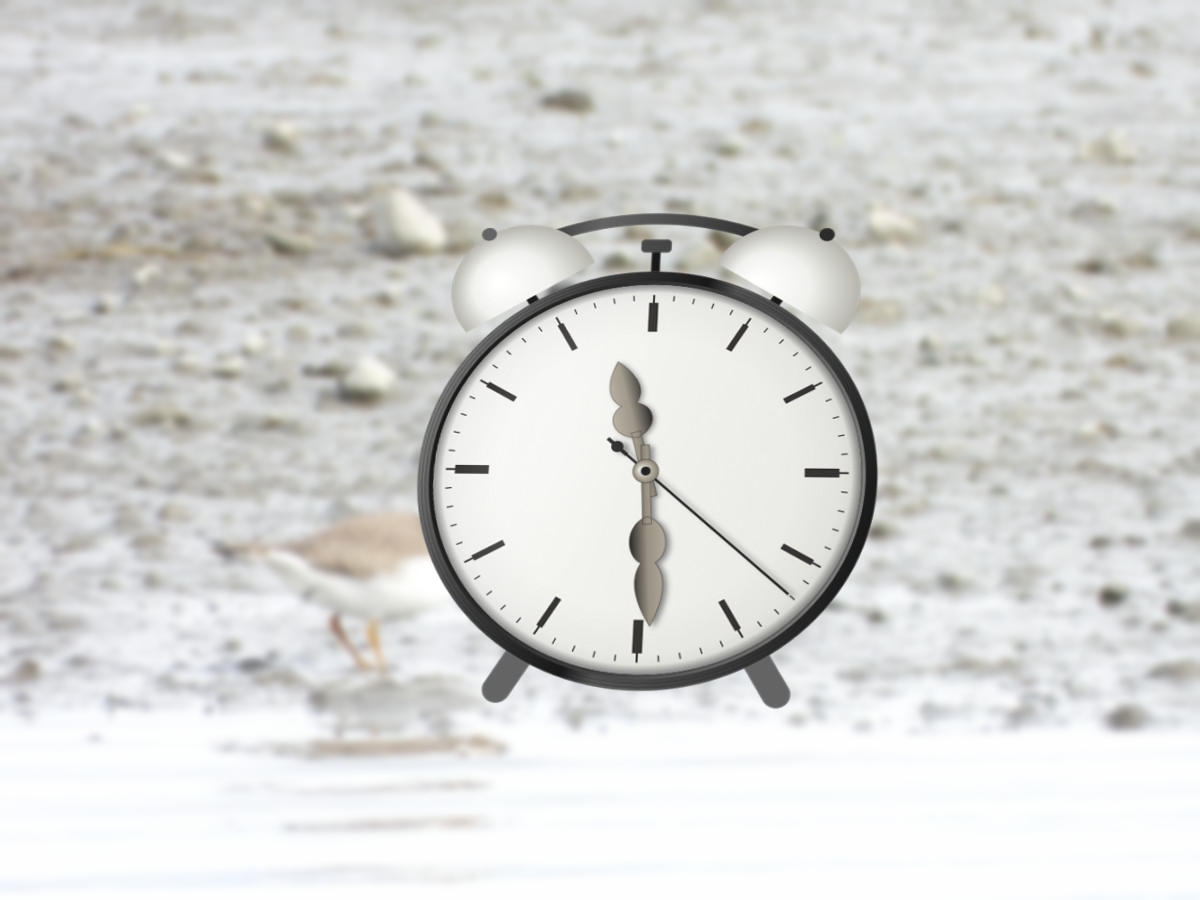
11:29:22
